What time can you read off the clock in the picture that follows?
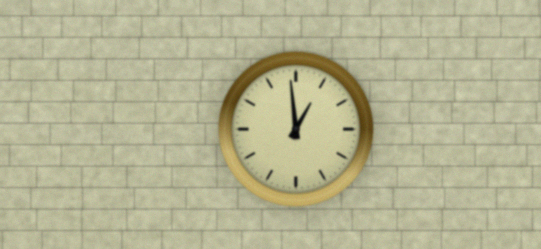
12:59
